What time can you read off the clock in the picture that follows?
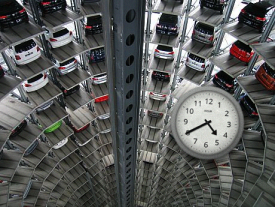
4:40
